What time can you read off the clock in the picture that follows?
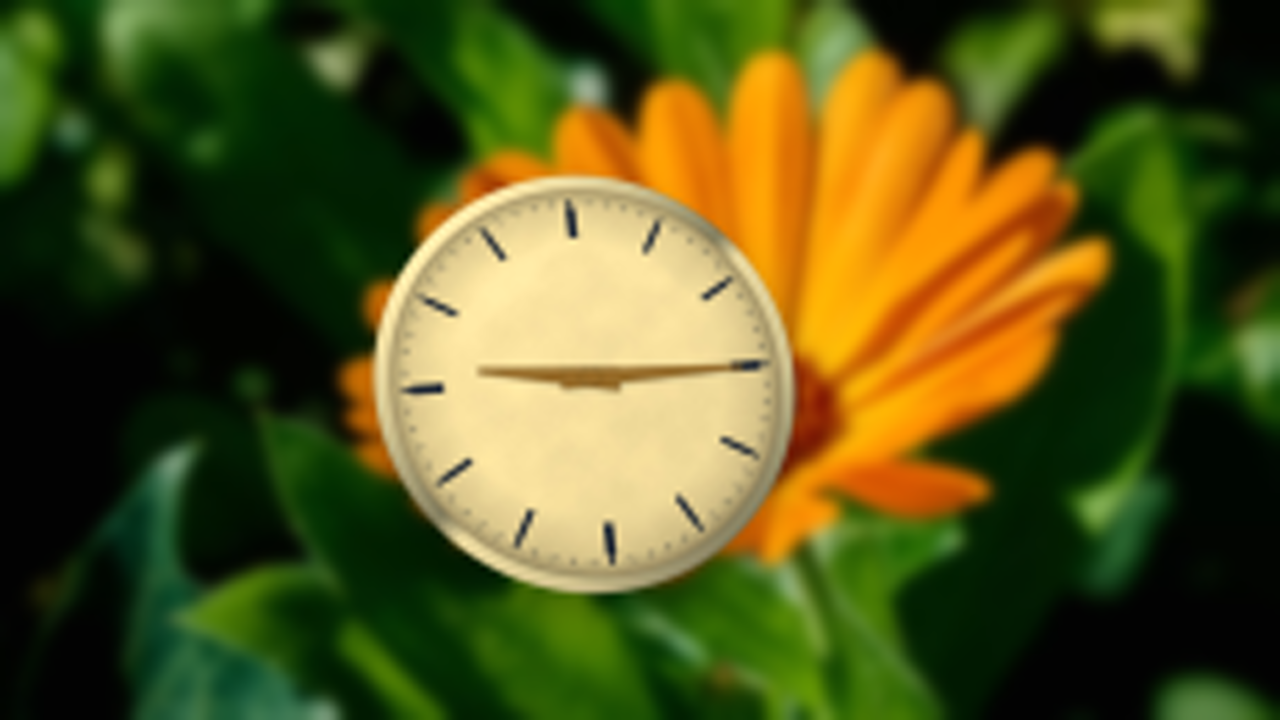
9:15
